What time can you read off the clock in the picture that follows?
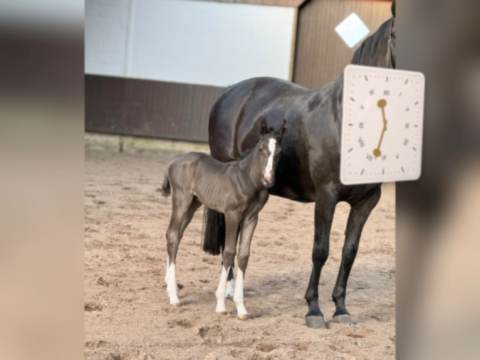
11:33
